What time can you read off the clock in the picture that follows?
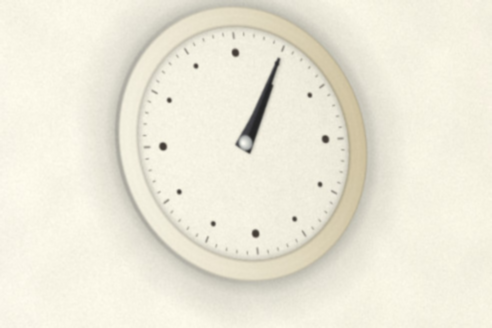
1:05
